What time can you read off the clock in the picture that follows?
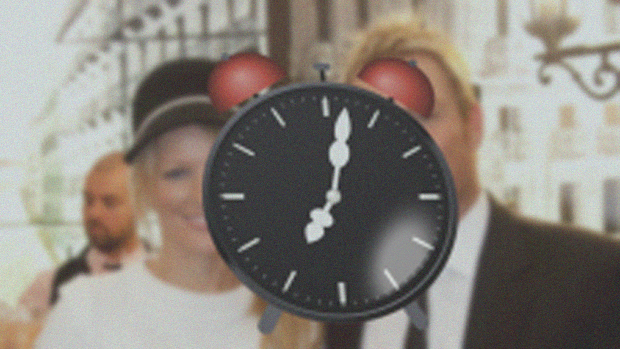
7:02
